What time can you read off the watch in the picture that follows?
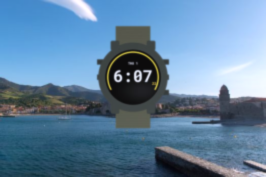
6:07
